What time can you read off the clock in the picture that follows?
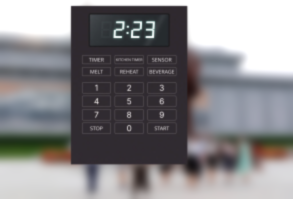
2:23
